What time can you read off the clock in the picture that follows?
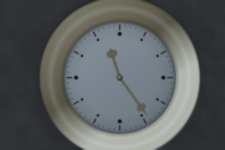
11:24
